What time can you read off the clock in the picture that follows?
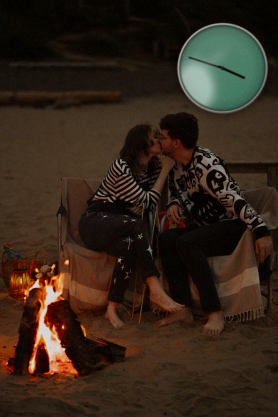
3:48
